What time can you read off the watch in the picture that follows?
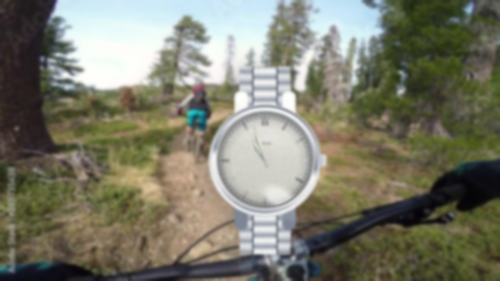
10:57
